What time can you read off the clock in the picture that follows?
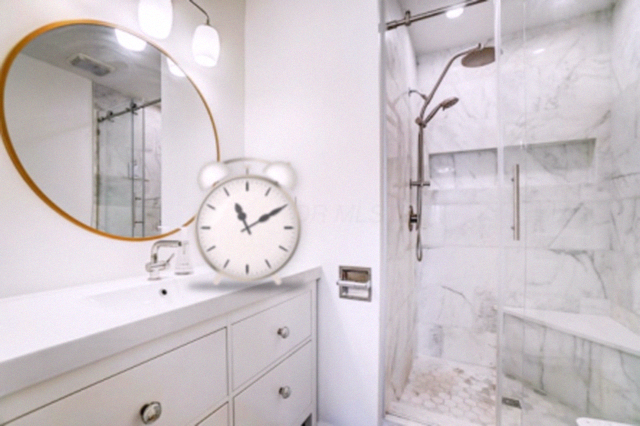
11:10
